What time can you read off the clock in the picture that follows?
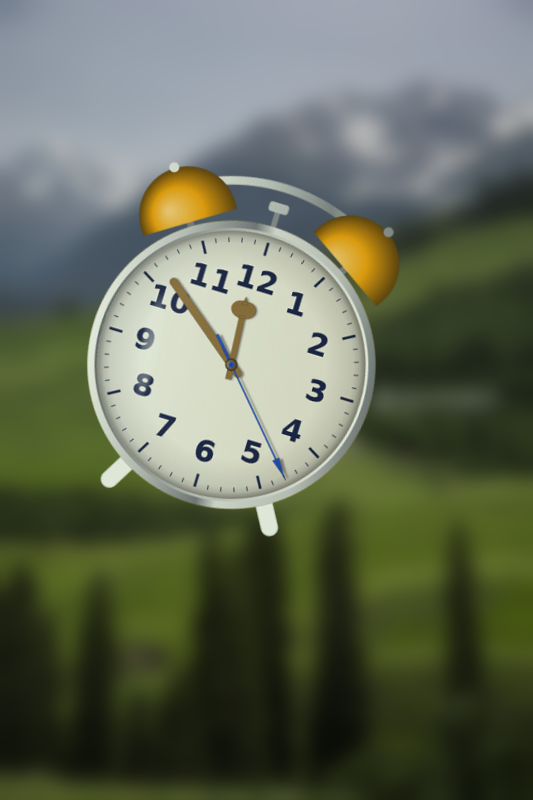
11:51:23
